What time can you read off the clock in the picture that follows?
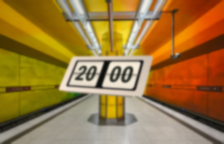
20:00
